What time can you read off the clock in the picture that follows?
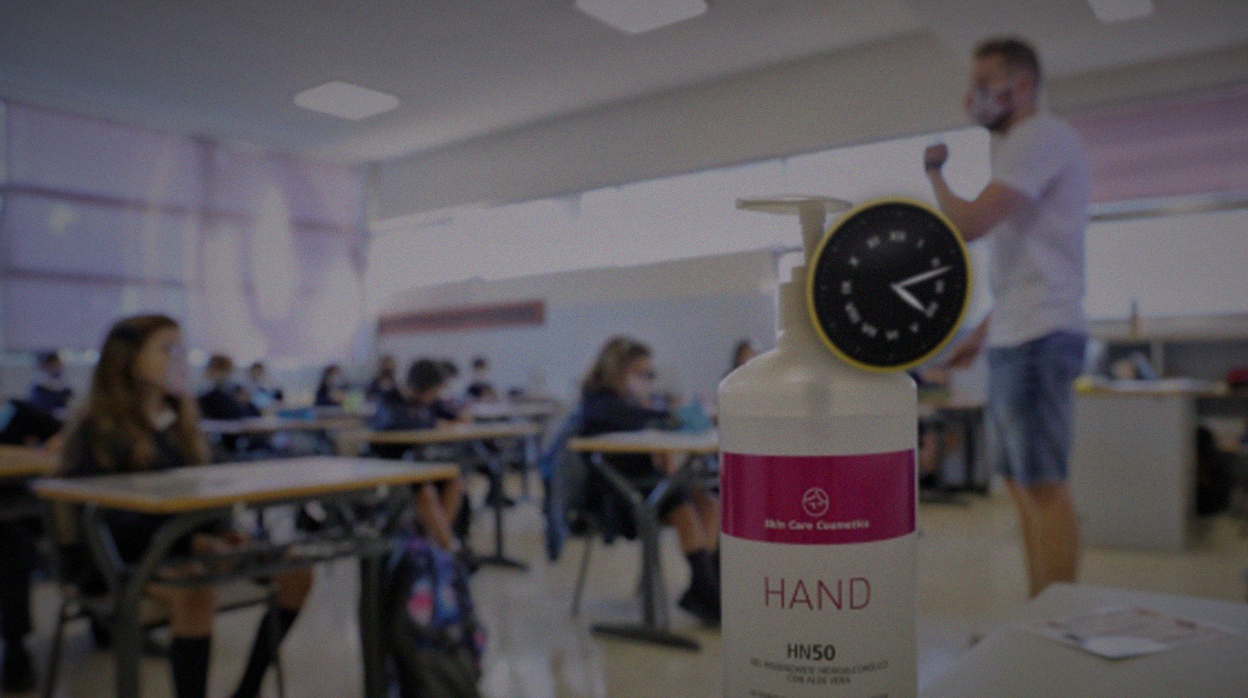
4:12
